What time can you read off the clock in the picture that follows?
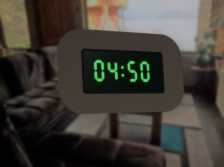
4:50
